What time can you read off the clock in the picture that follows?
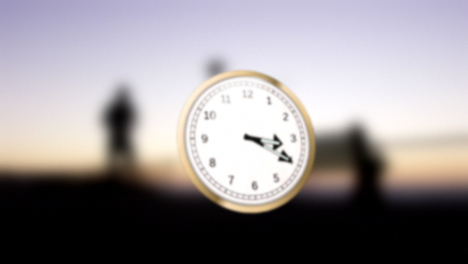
3:20
